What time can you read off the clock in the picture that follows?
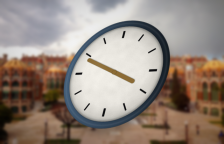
3:49
